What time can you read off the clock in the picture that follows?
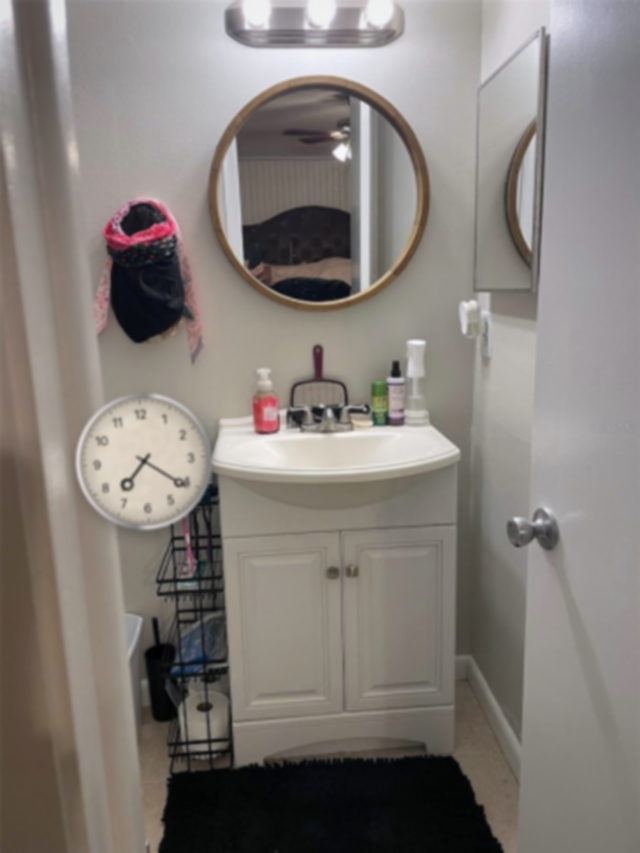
7:21
